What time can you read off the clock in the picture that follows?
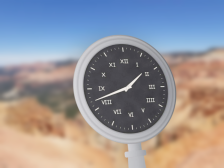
1:42
